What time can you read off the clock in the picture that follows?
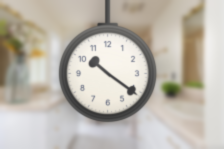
10:21
